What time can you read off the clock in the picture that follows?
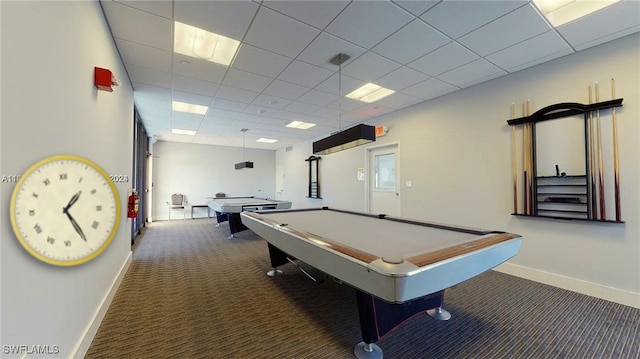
1:25
